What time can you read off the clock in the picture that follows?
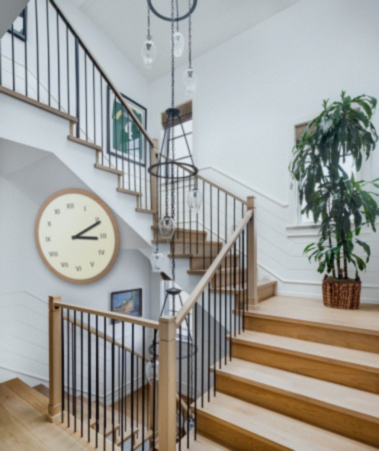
3:11
